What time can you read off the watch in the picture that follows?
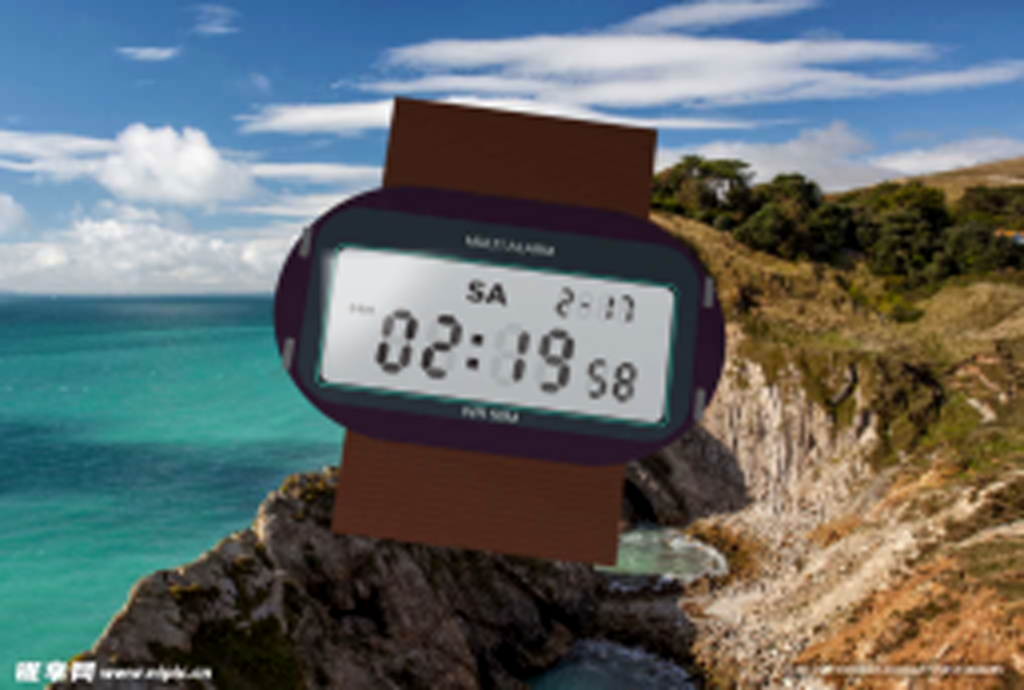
2:19:58
